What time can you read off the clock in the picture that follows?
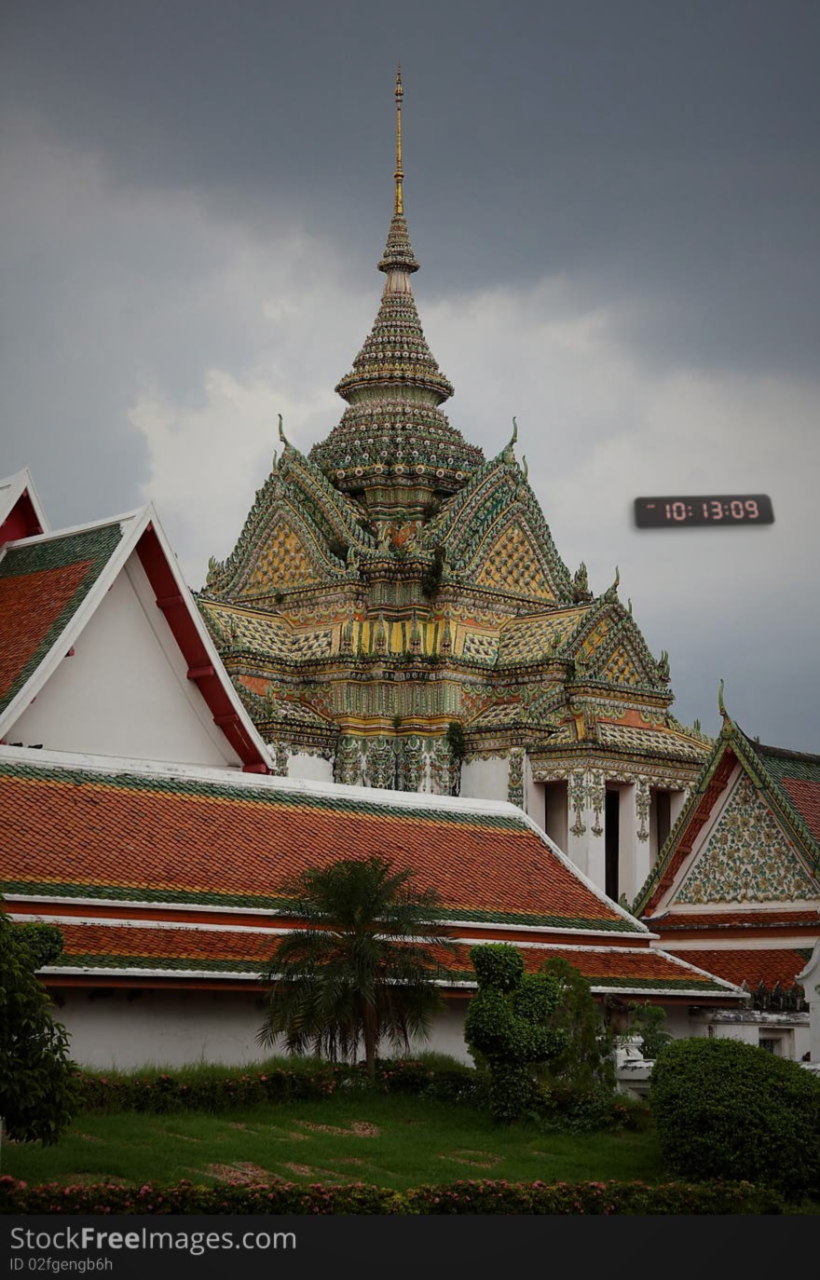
10:13:09
